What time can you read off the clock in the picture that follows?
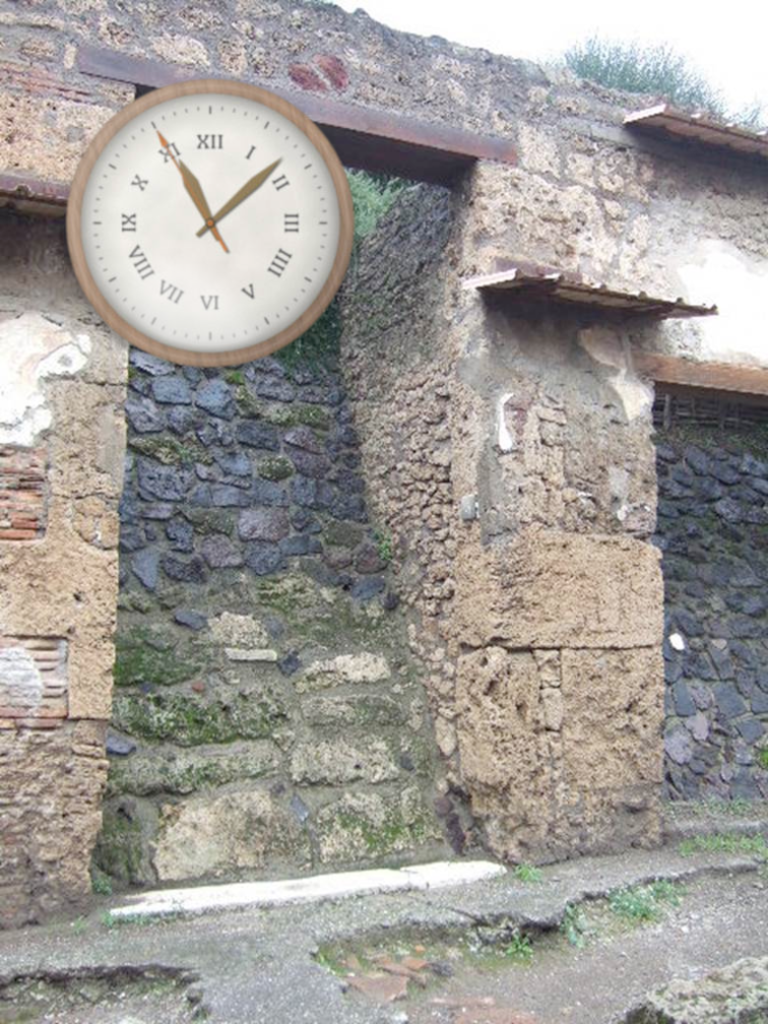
11:07:55
